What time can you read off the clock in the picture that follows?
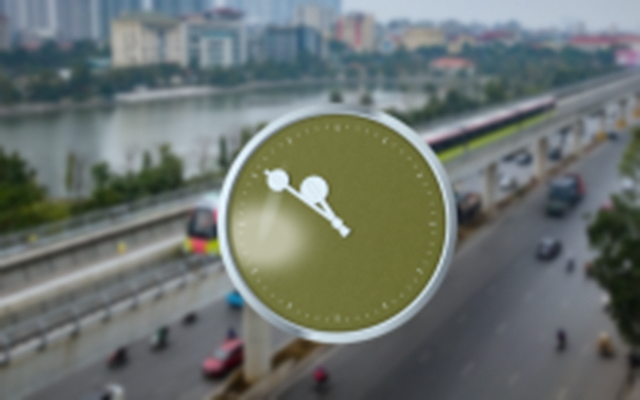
10:51
